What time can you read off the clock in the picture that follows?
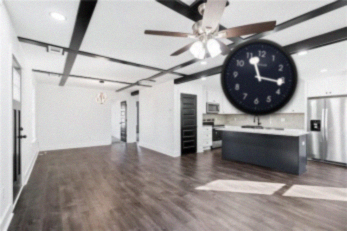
11:16
